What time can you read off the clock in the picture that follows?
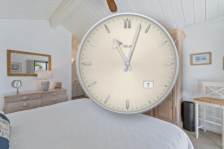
11:03
